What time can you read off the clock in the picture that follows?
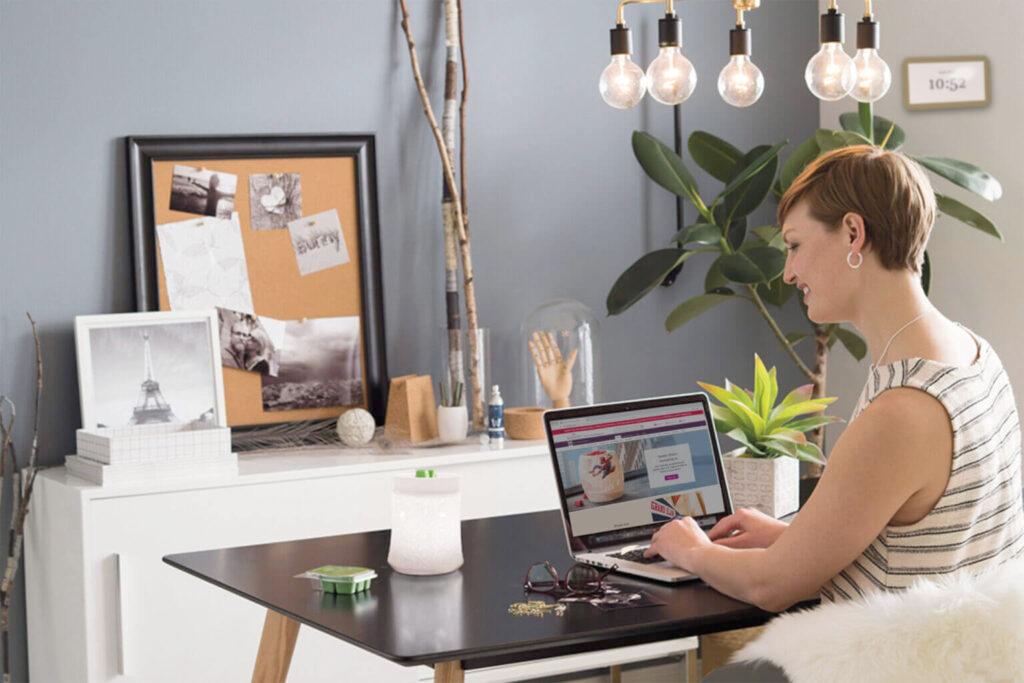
10:52
